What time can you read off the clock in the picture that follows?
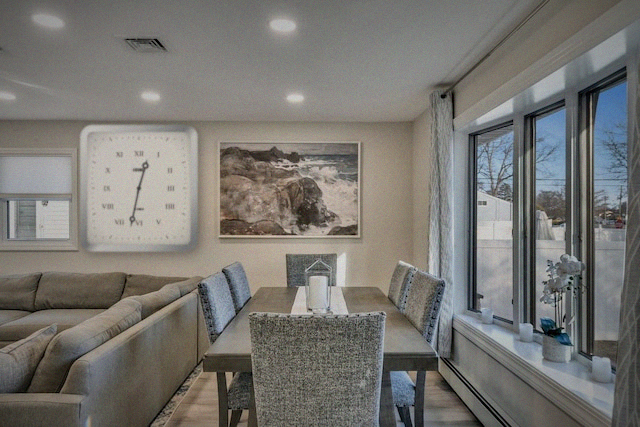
12:32
